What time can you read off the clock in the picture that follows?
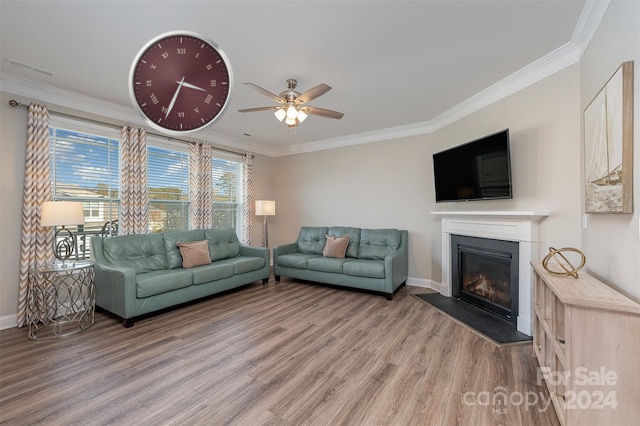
3:34
